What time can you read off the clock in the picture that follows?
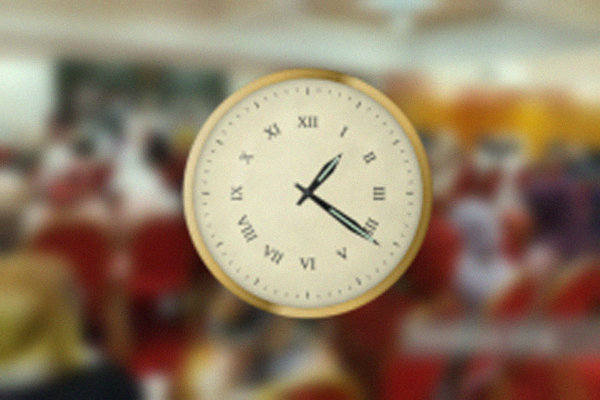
1:21
